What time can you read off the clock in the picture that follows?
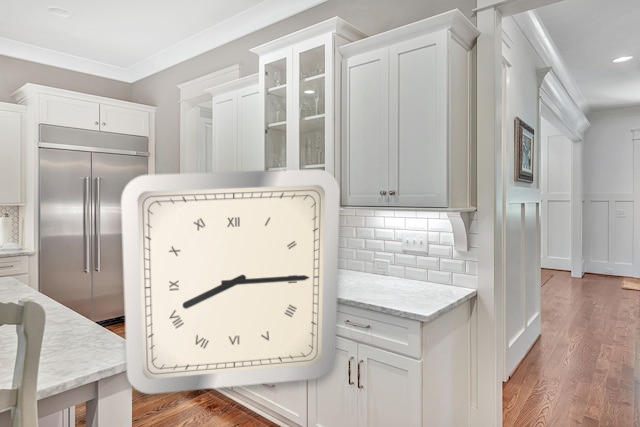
8:15
